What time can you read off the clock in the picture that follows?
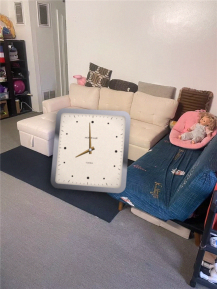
7:59
